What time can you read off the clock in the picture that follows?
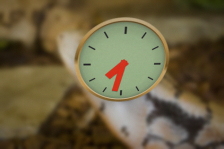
7:32
